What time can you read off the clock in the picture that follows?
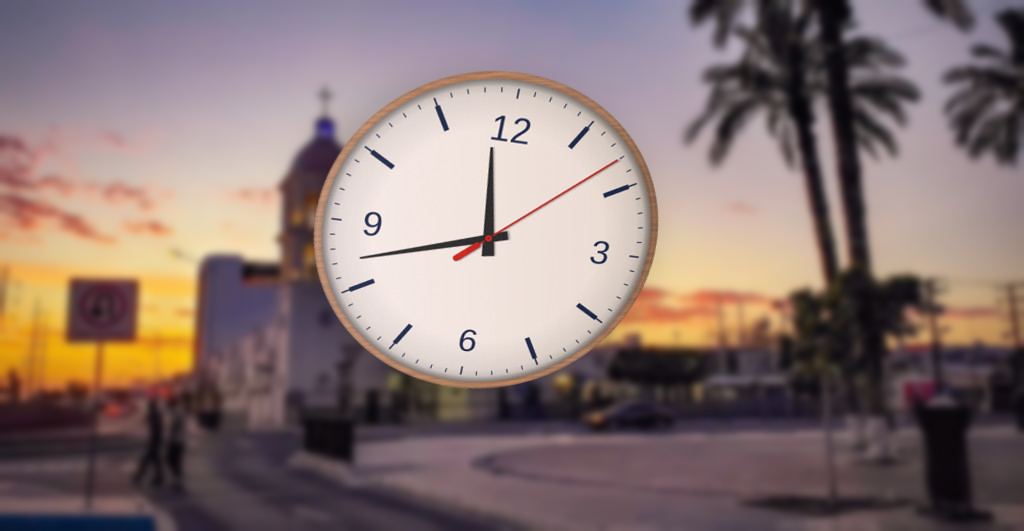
11:42:08
